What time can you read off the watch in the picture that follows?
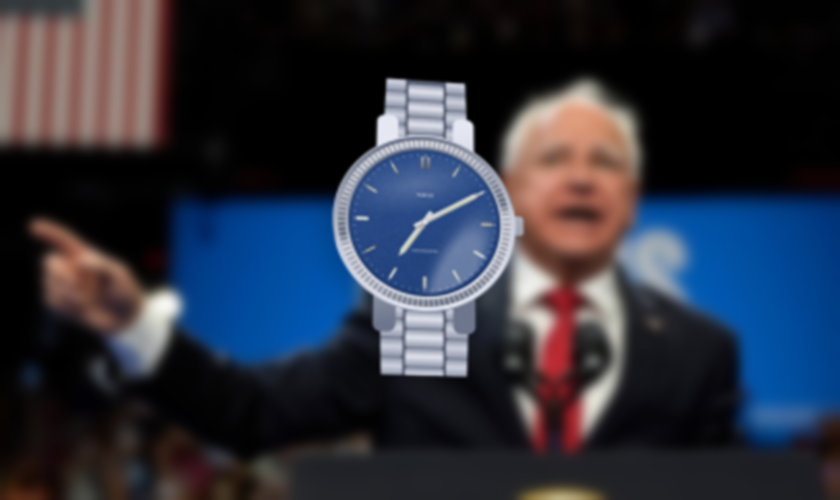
7:10
